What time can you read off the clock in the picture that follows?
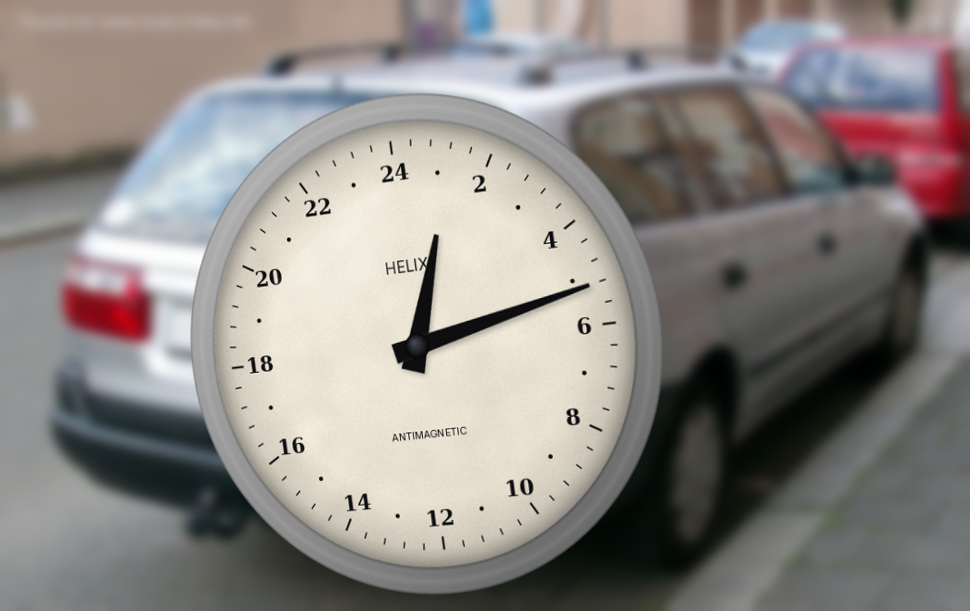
1:13
